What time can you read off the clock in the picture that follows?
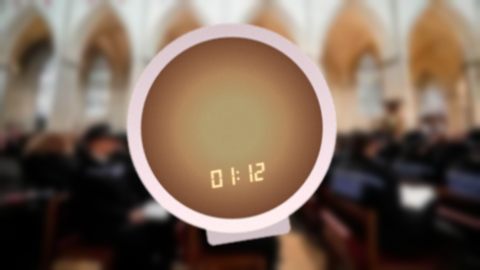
1:12
